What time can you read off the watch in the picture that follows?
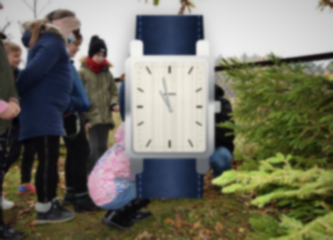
10:58
